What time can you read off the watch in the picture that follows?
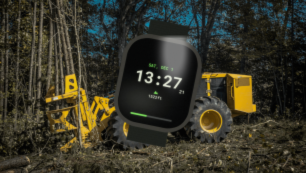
13:27
